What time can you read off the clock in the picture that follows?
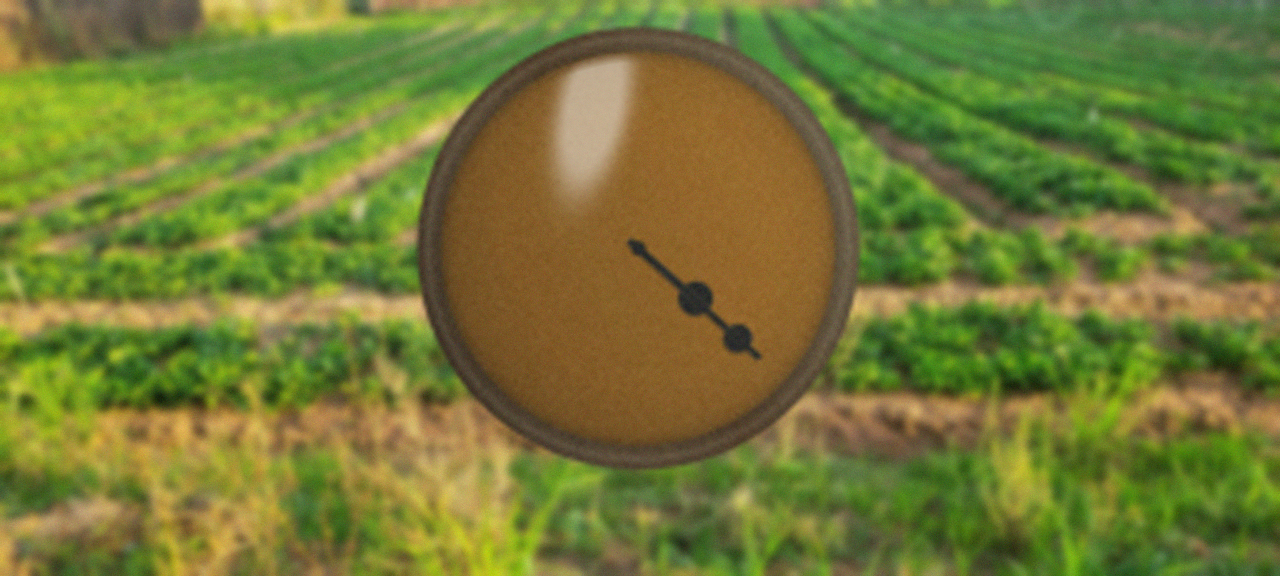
4:22
